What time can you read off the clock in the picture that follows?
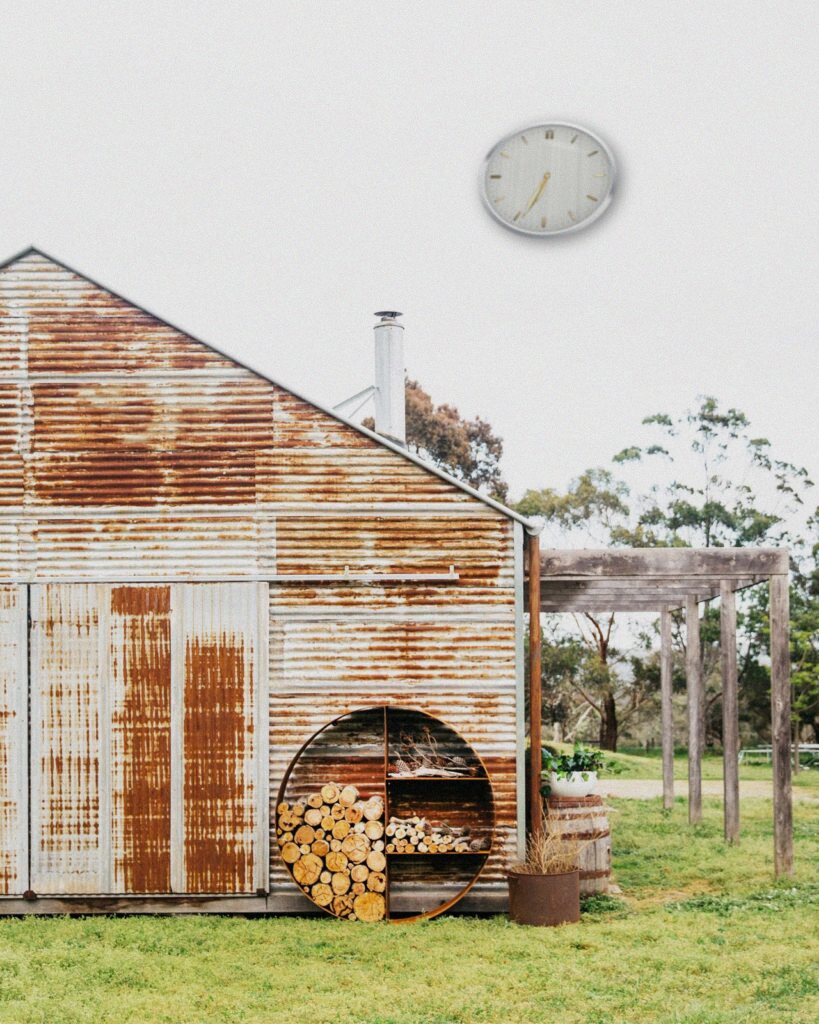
6:34
